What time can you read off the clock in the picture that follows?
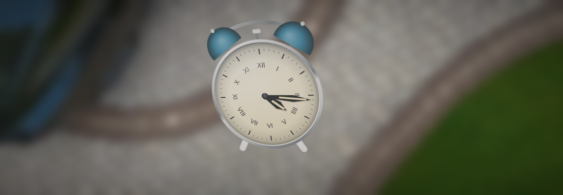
4:16
